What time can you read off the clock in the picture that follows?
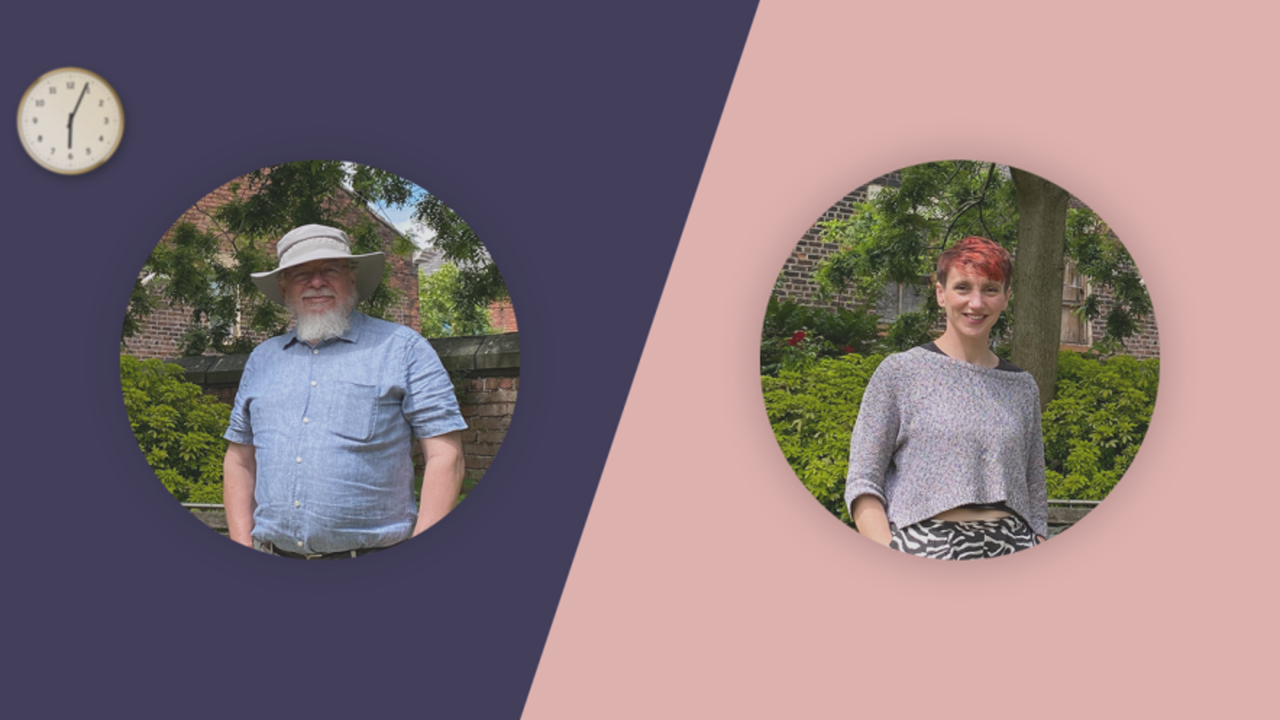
6:04
